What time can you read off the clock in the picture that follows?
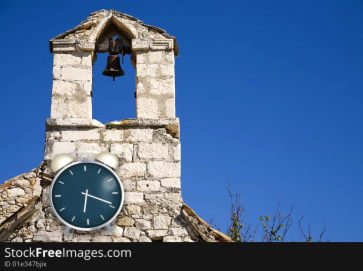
6:19
